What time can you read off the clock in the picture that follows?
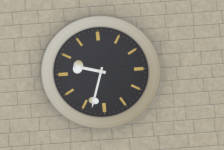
9:33
